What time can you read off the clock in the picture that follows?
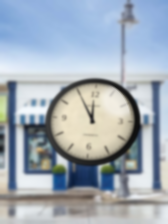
11:55
